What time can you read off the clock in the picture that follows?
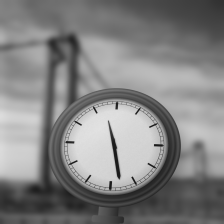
11:28
